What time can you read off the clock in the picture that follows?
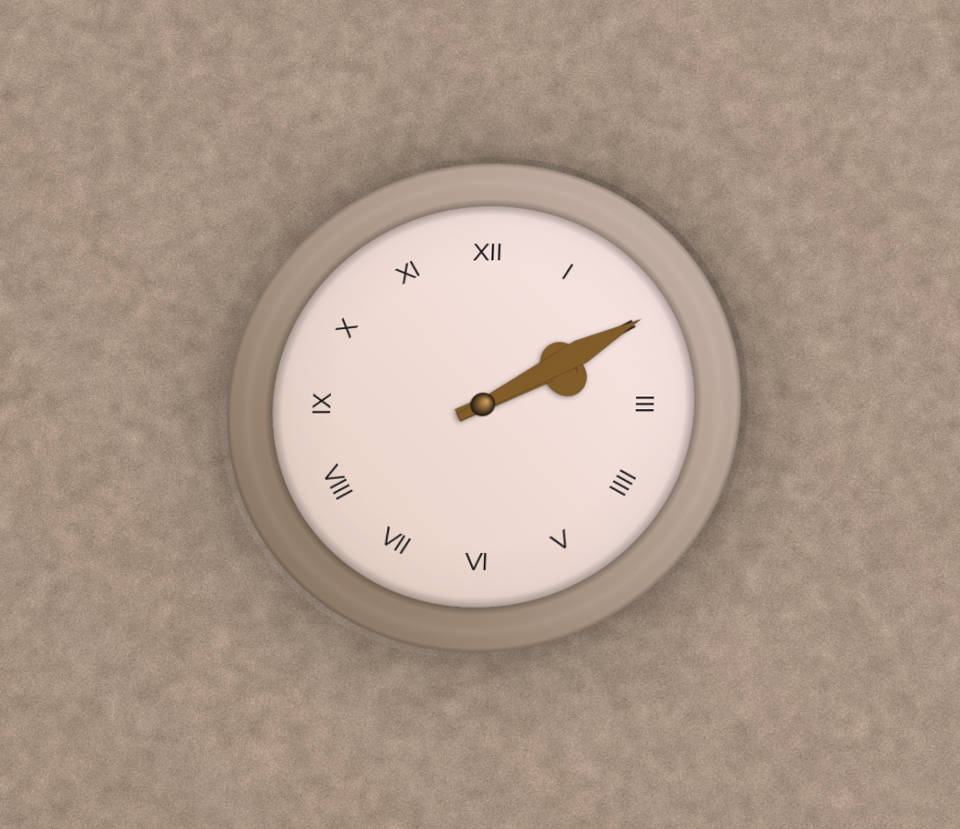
2:10
